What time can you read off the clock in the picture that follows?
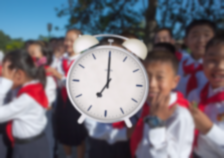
7:00
